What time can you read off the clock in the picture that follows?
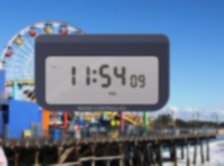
11:54:09
